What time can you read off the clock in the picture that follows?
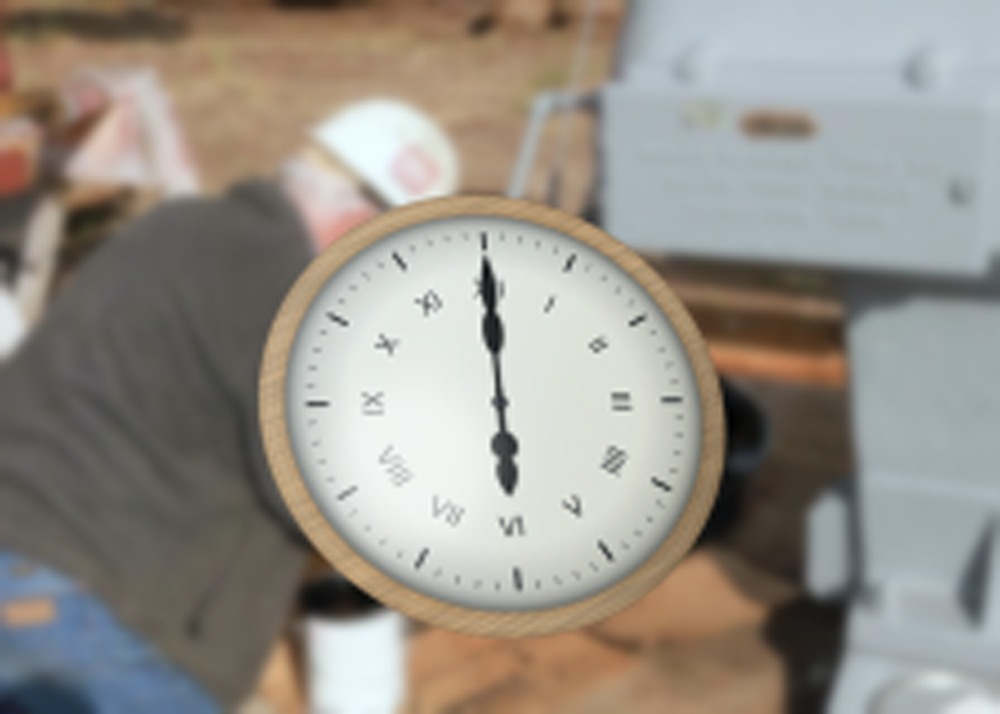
6:00
